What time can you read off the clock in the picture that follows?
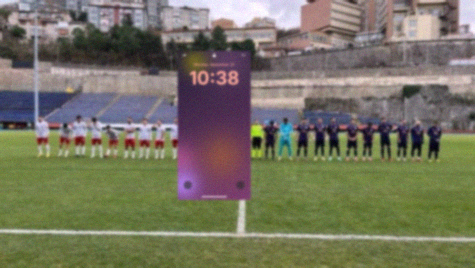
10:38
